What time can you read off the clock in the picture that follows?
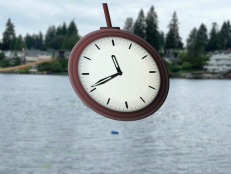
11:41
